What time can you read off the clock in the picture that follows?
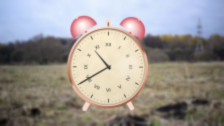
10:40
